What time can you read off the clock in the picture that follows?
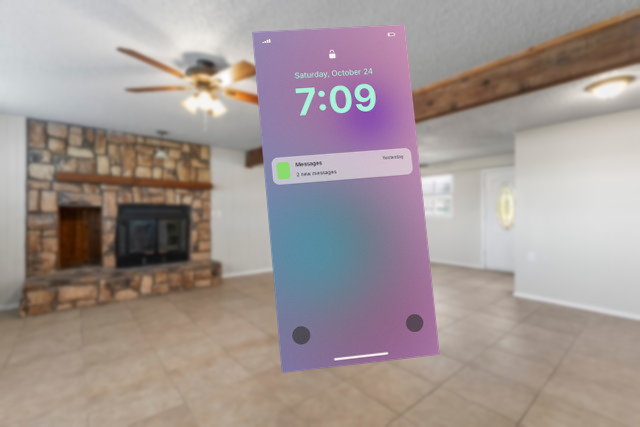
7:09
